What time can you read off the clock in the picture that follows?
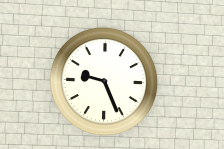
9:26
